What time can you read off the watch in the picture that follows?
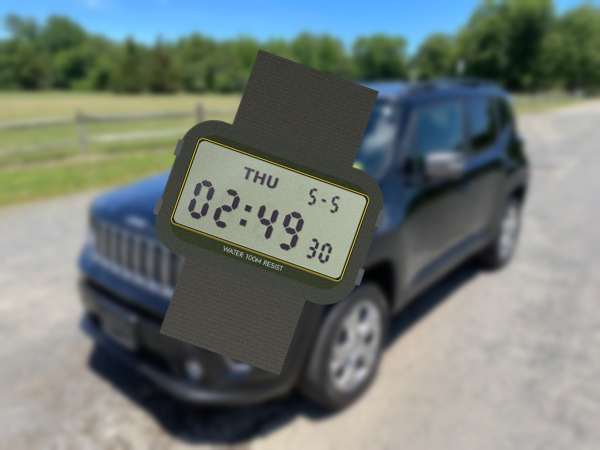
2:49:30
